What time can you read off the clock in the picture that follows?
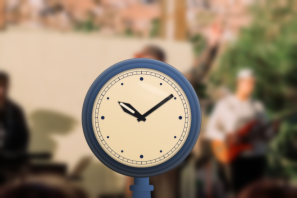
10:09
